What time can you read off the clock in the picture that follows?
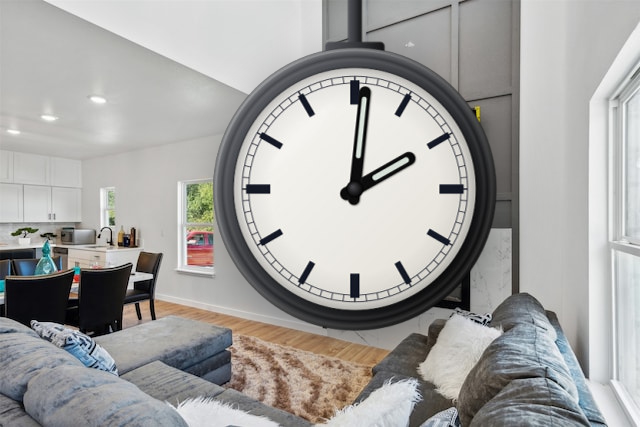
2:01
